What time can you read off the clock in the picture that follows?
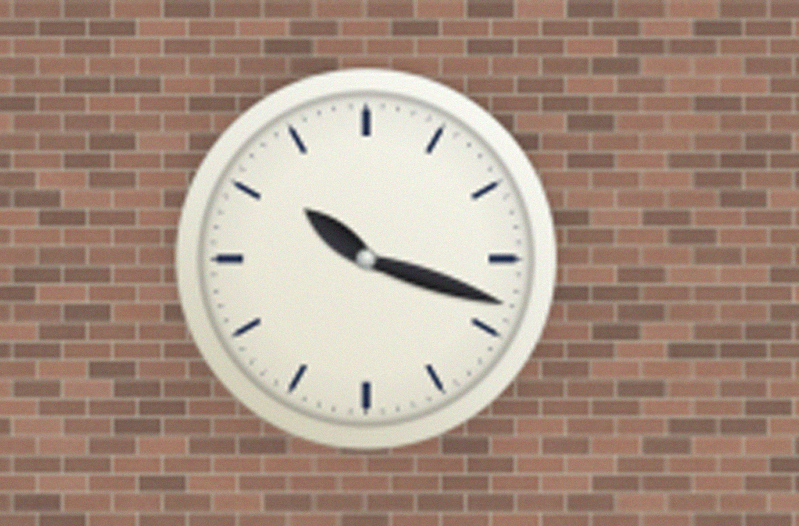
10:18
